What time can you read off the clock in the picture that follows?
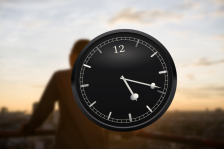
5:19
